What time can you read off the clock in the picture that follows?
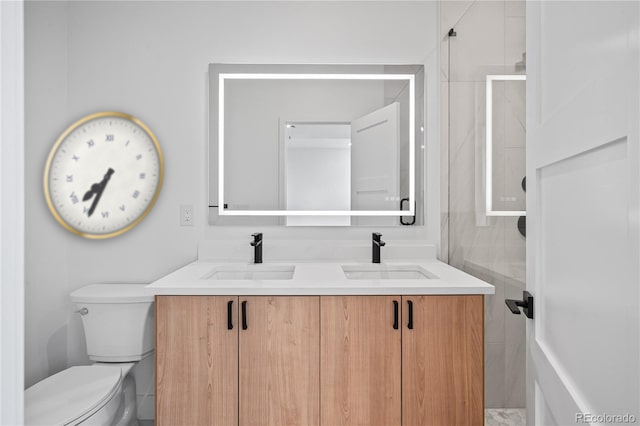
7:34
